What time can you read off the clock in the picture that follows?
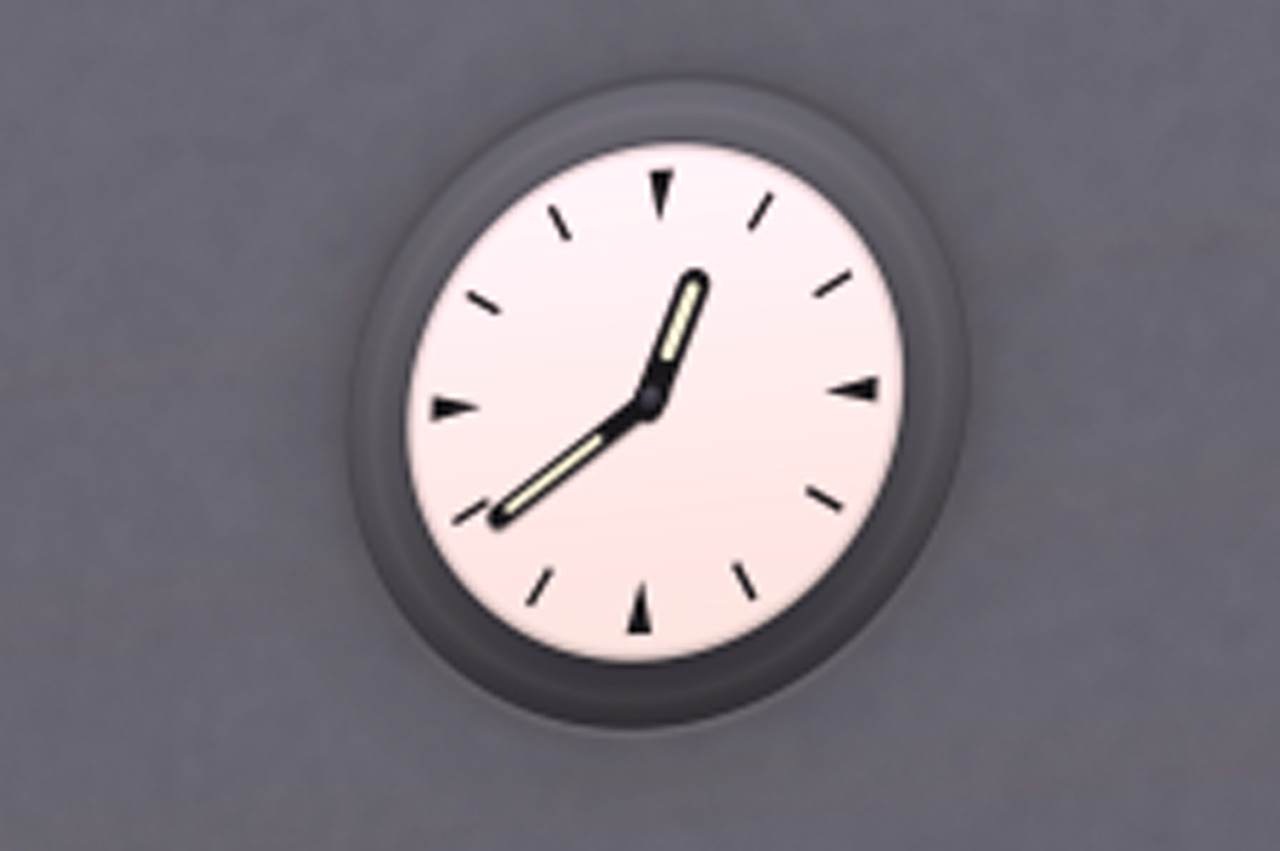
12:39
